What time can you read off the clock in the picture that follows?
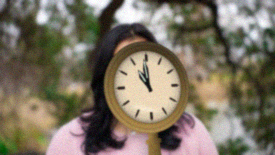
10:59
